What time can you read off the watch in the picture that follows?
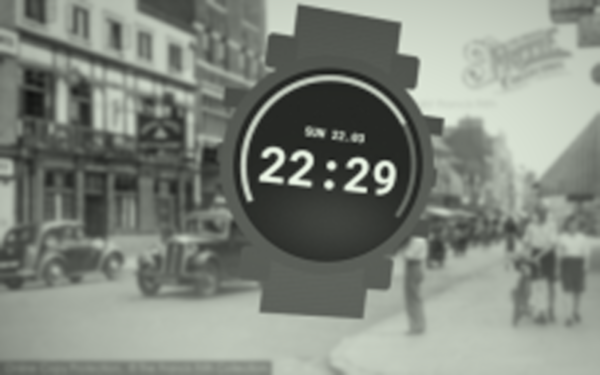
22:29
